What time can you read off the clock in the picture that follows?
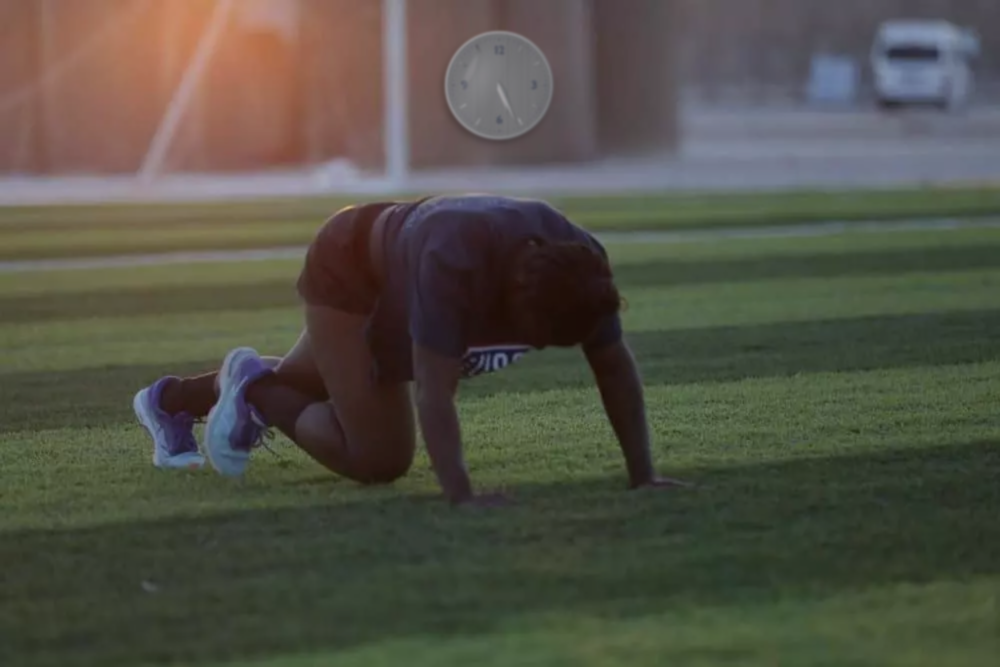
5:26
